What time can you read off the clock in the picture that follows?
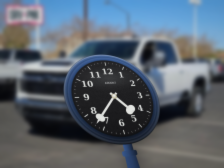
4:37
